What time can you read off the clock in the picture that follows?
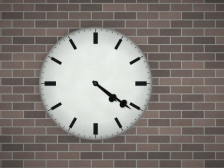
4:21
